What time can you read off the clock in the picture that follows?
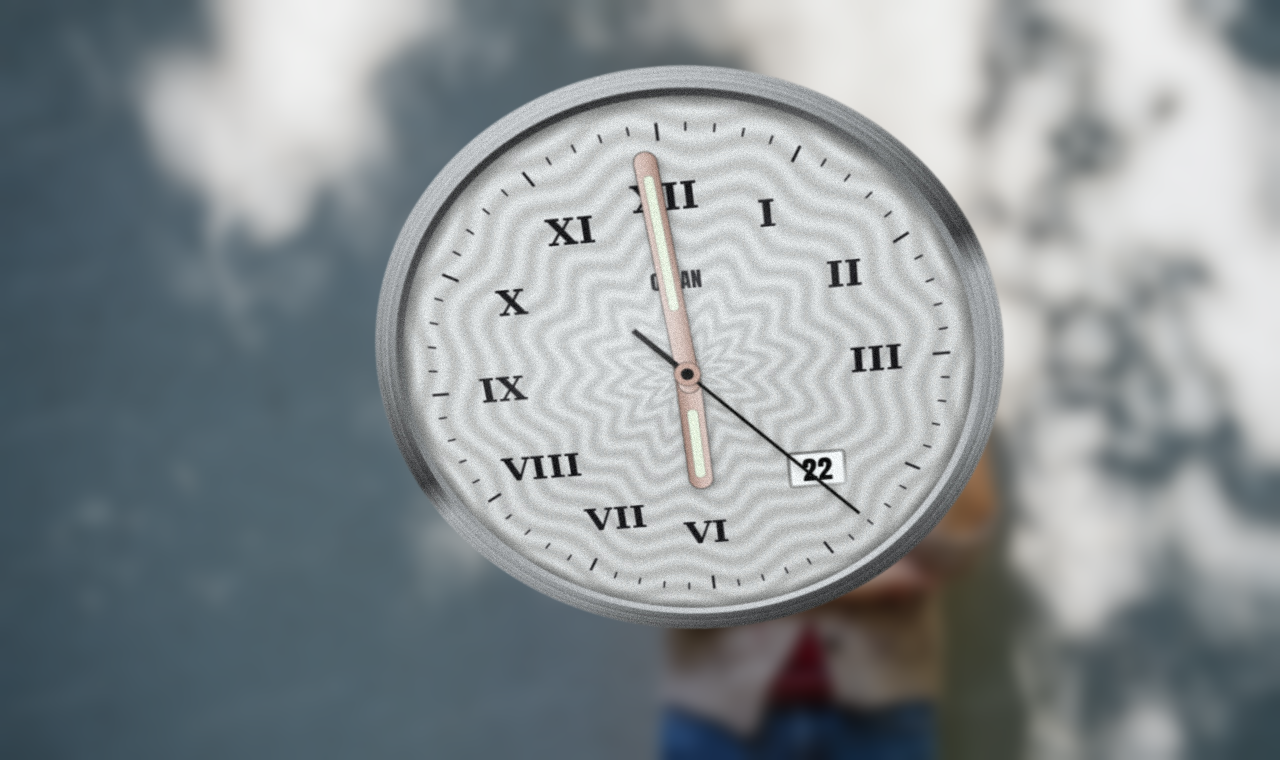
5:59:23
